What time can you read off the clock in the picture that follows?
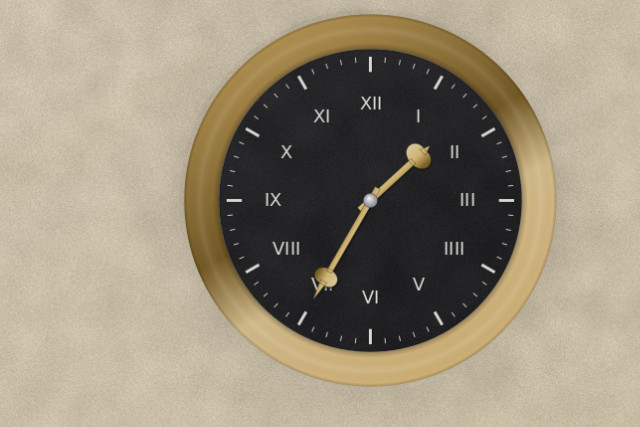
1:35
